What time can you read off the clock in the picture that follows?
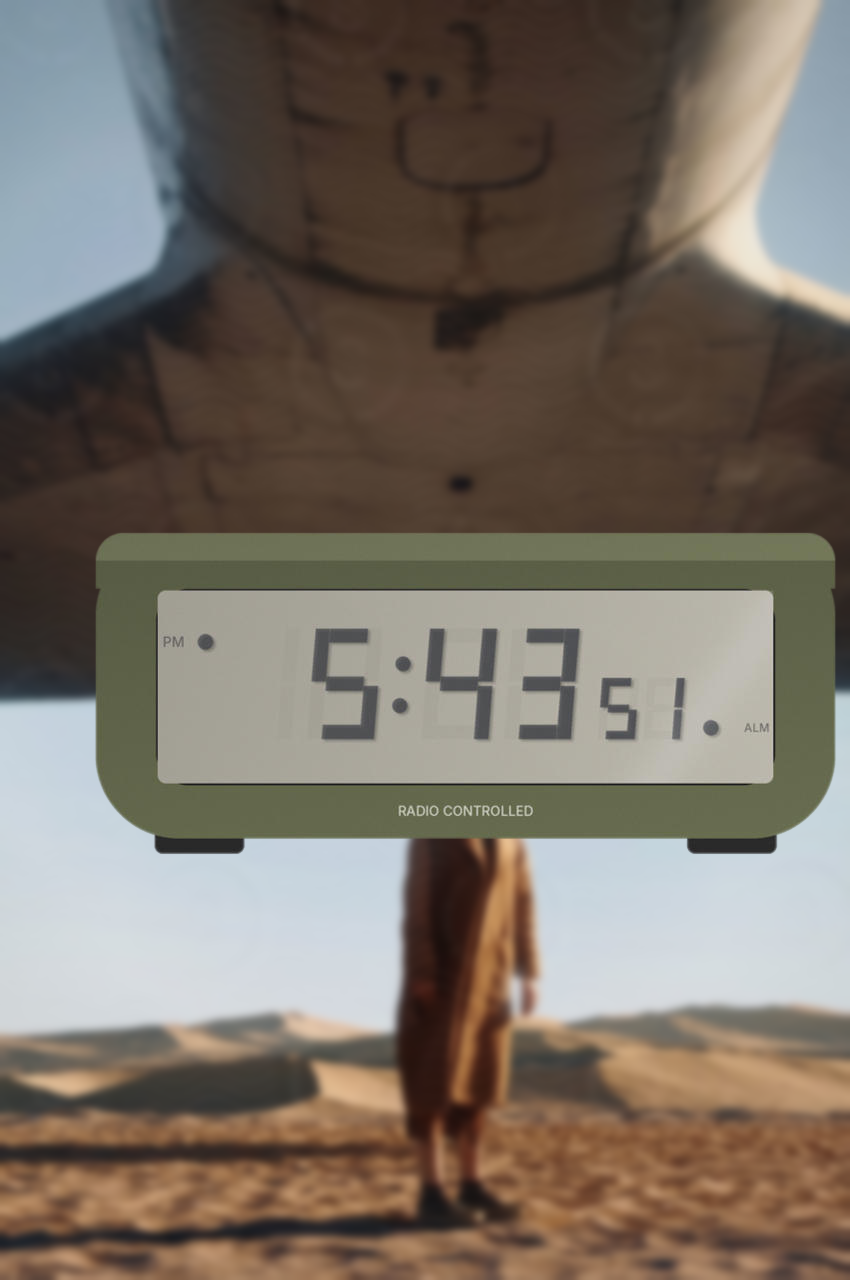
5:43:51
